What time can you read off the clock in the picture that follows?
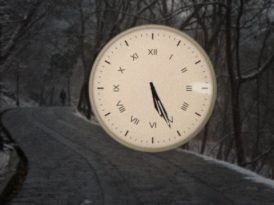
5:26
